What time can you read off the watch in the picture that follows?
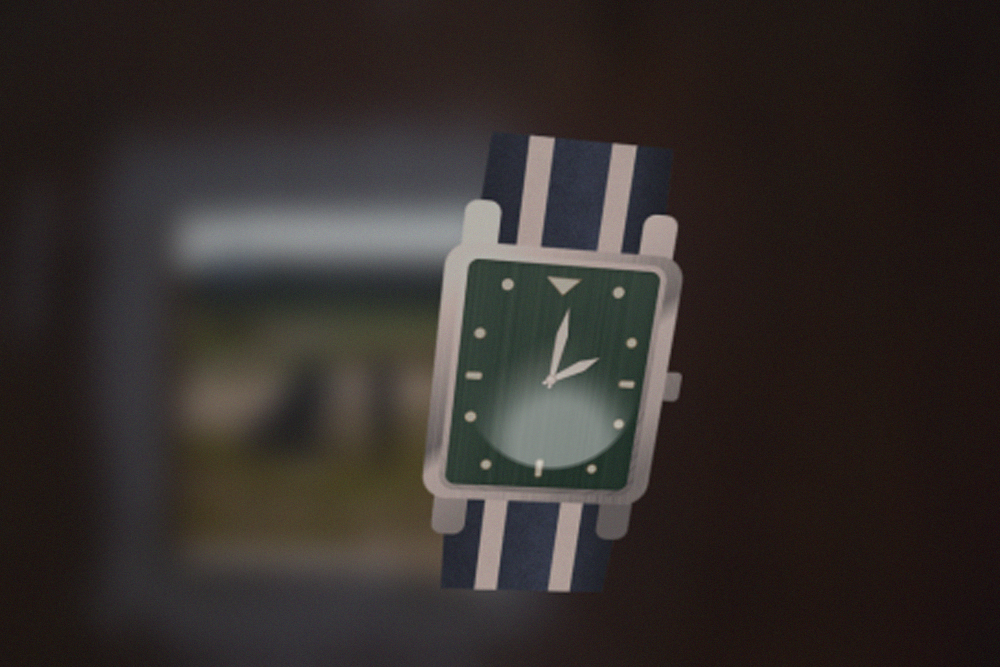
2:01
